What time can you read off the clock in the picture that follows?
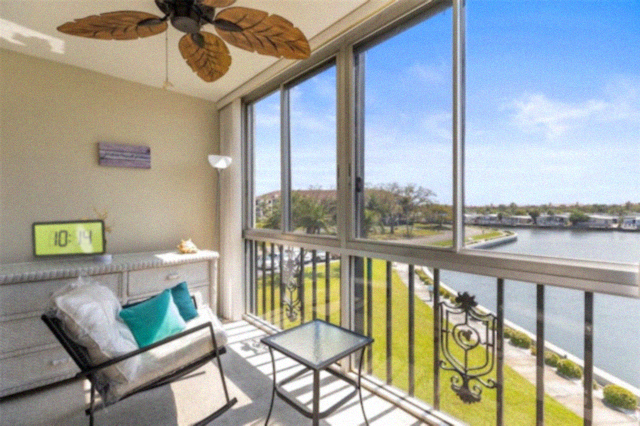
10:14
